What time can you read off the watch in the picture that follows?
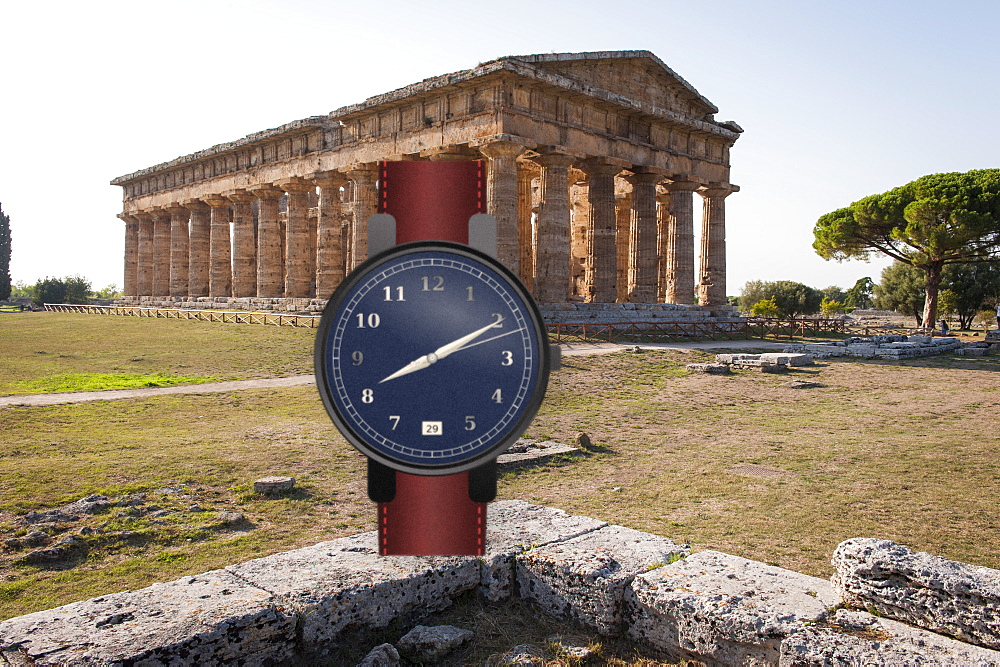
8:10:12
